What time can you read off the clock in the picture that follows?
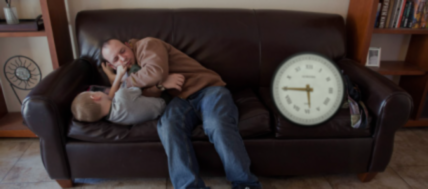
5:45
